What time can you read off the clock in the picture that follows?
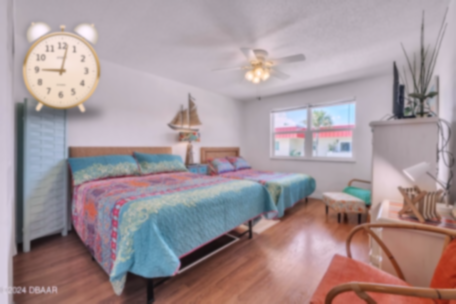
9:02
